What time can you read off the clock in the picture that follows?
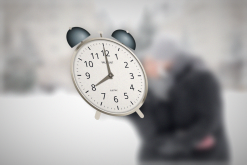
8:00
